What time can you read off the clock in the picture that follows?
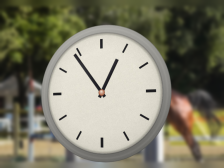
12:54
